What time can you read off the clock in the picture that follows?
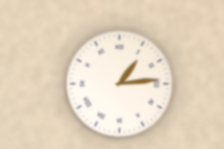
1:14
